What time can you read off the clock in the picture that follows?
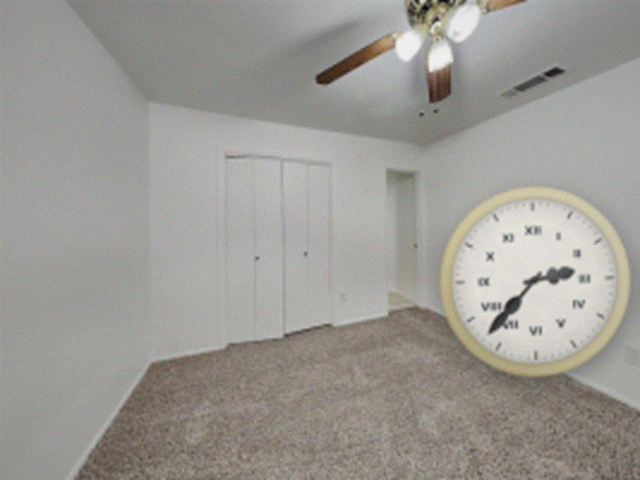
2:37
